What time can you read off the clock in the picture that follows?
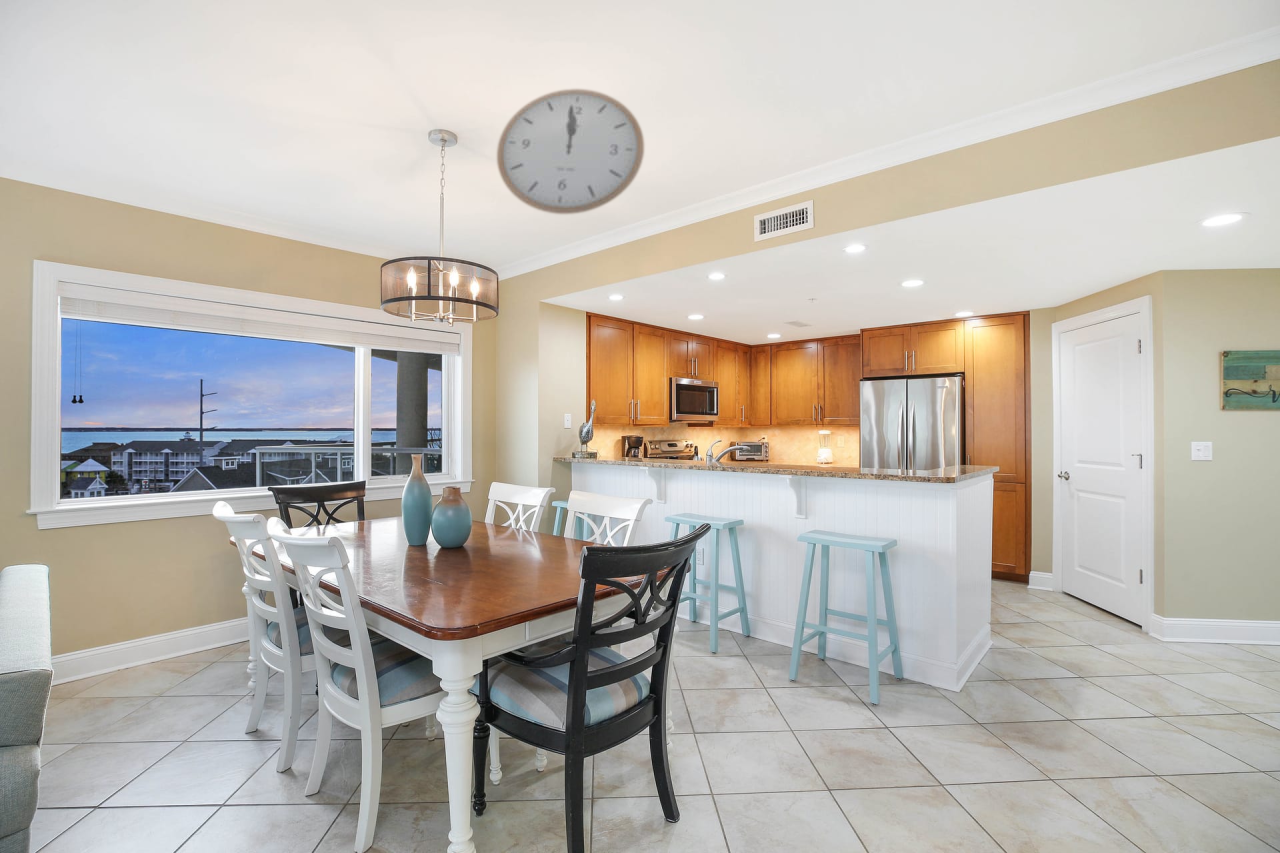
11:59
